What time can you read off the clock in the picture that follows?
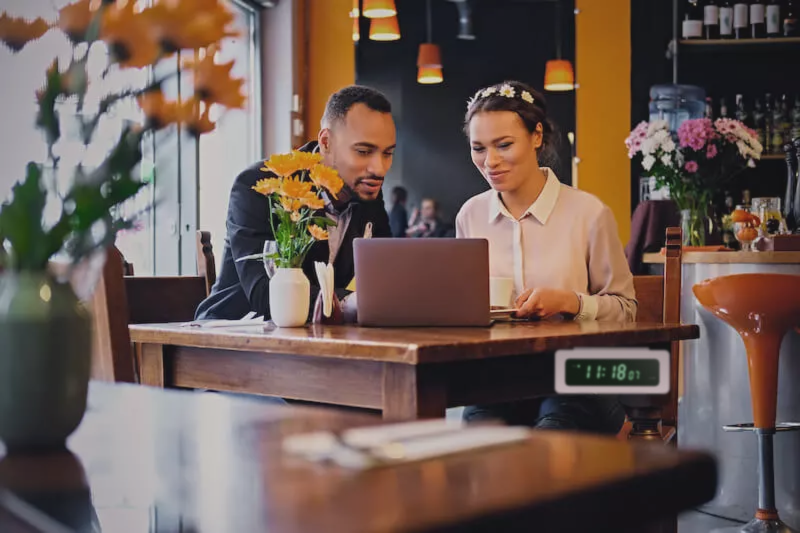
11:18
